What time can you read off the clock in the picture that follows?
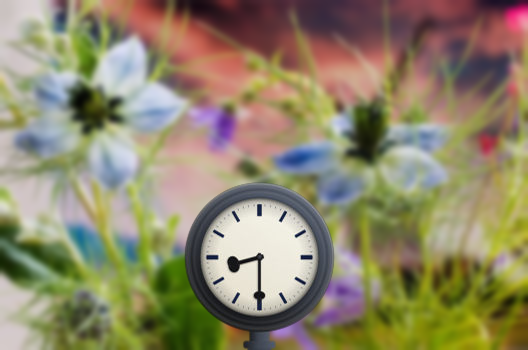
8:30
